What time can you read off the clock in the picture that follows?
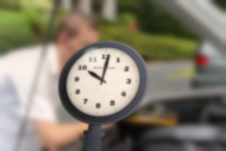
10:01
